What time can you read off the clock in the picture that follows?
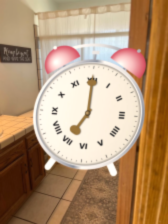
7:00
